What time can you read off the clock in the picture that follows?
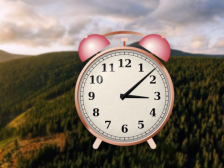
3:08
